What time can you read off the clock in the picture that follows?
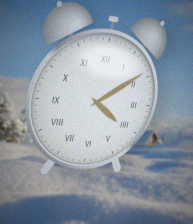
4:09
